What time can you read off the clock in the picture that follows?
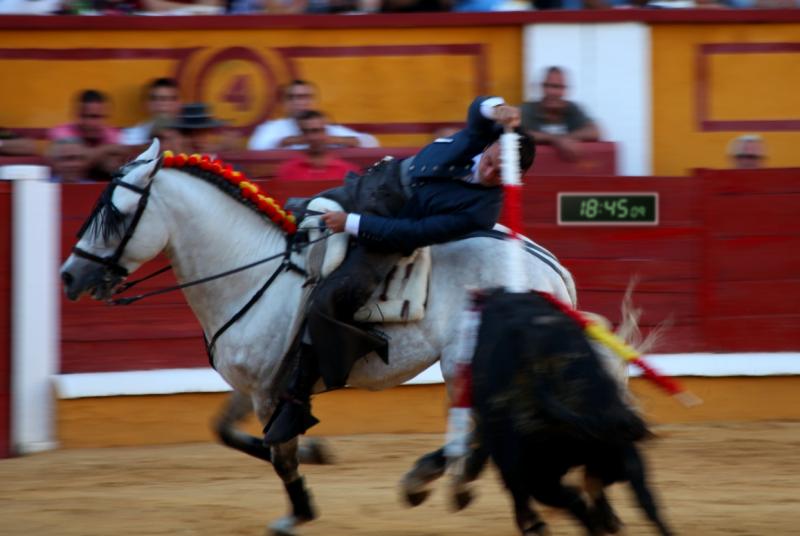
18:45
